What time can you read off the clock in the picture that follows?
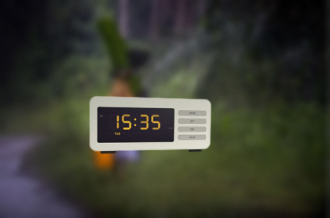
15:35
